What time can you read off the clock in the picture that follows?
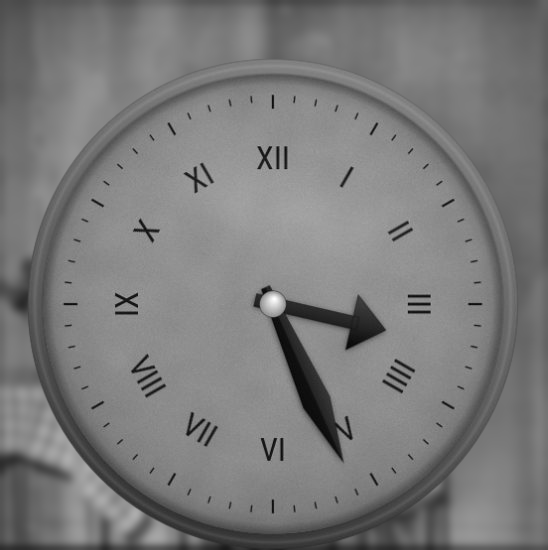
3:26
